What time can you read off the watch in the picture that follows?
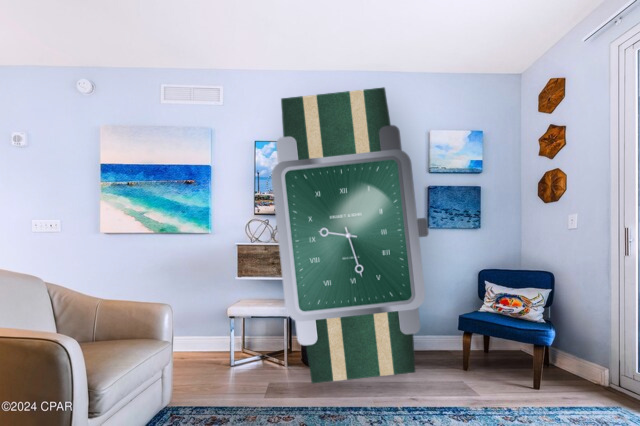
9:28
